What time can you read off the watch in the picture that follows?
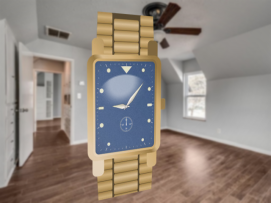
9:07
